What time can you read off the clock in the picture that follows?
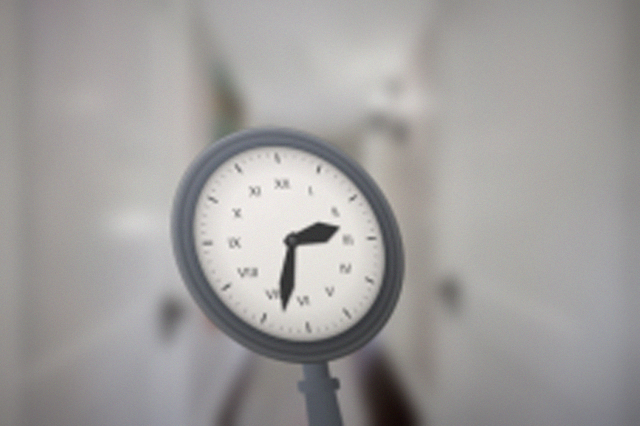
2:33
